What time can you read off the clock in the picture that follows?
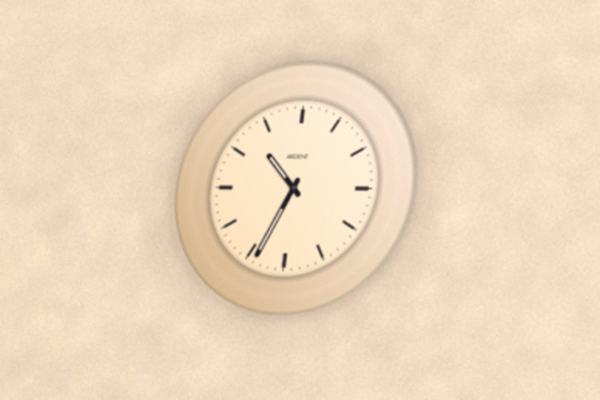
10:34
